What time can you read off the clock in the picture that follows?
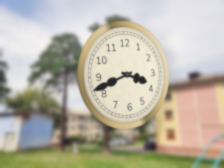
3:42
